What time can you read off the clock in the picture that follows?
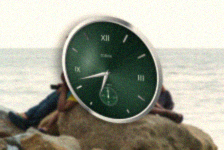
6:42
